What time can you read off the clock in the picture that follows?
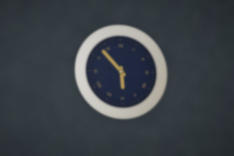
5:53
